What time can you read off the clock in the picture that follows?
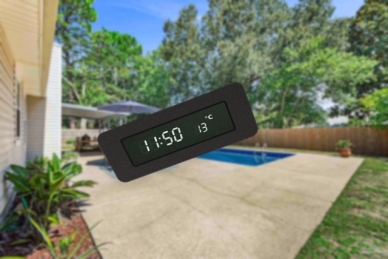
11:50
